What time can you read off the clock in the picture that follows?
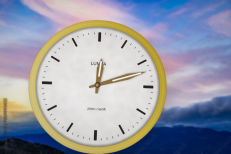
12:12
